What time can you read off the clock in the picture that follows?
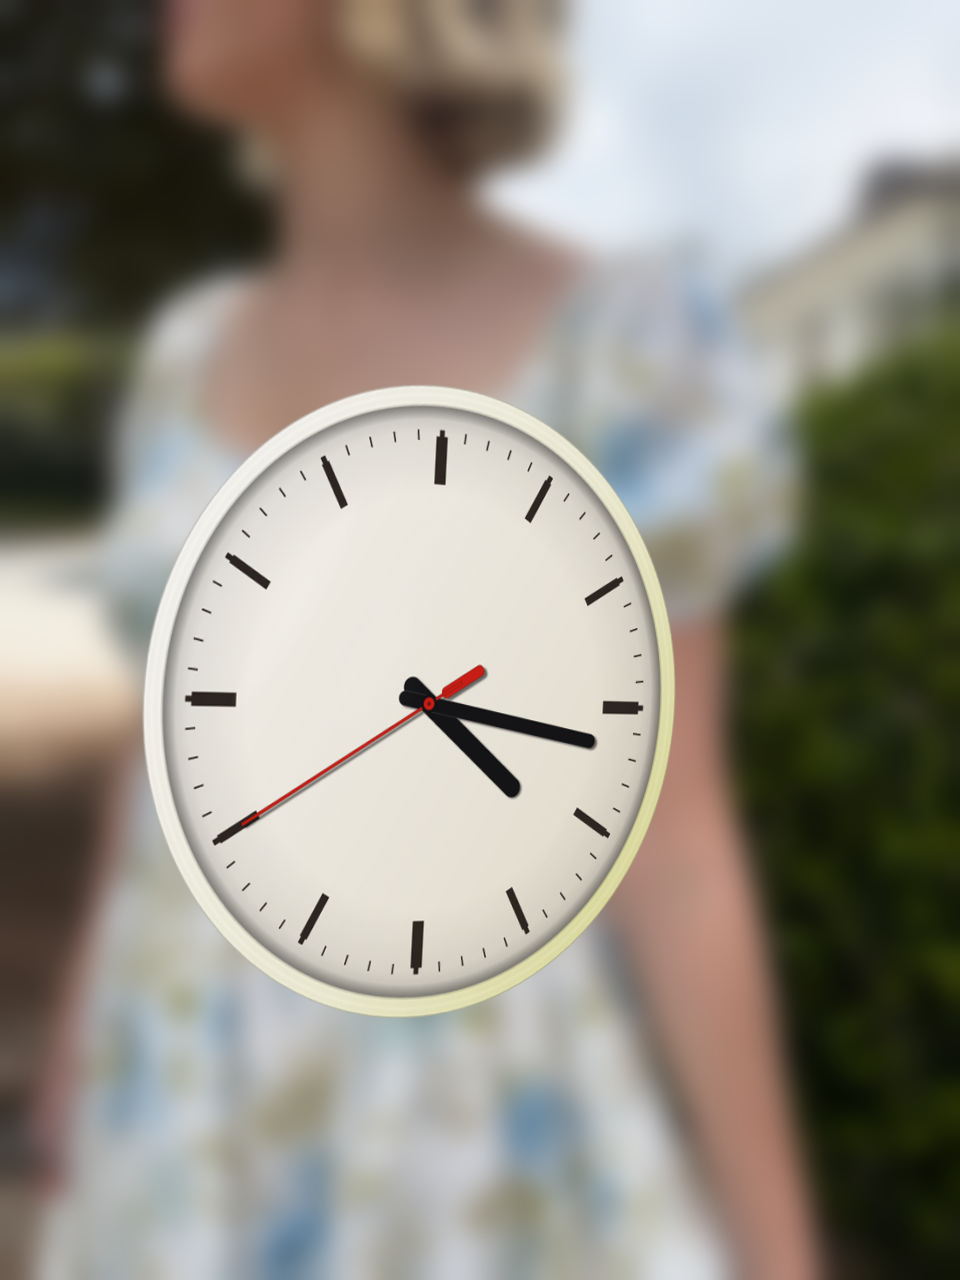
4:16:40
